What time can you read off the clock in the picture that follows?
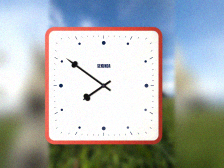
7:51
